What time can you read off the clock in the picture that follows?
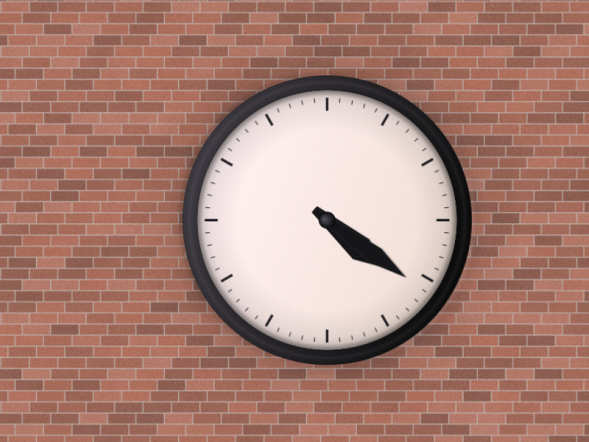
4:21
